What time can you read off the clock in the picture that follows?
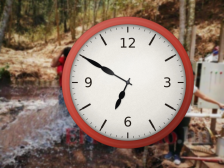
6:50
